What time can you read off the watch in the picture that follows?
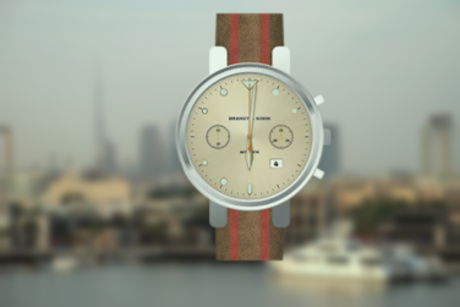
6:01
